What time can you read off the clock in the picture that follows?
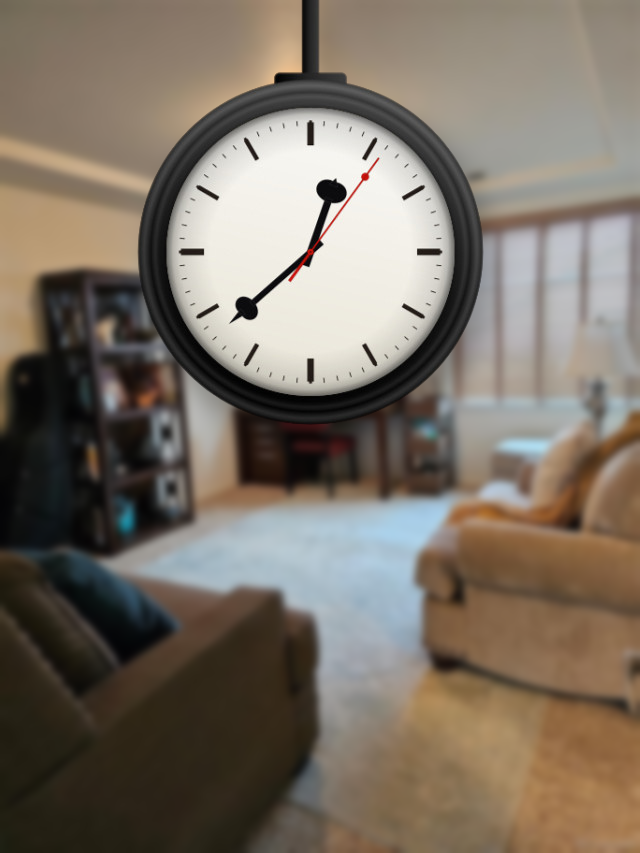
12:38:06
